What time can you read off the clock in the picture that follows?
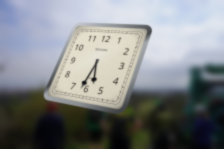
5:32
